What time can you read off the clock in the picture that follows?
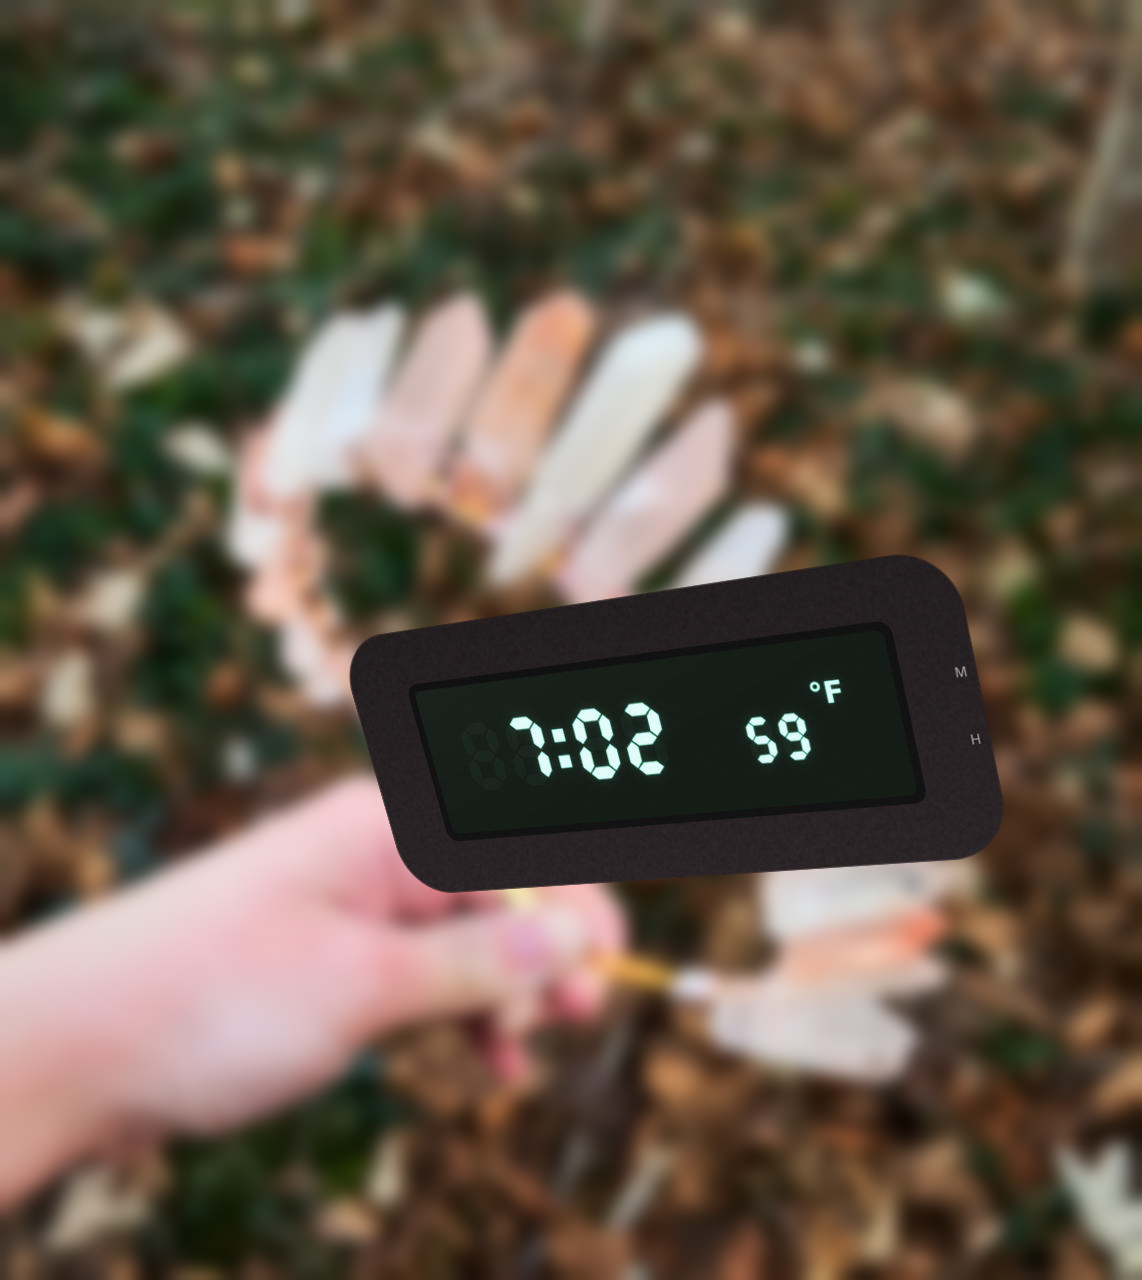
7:02
